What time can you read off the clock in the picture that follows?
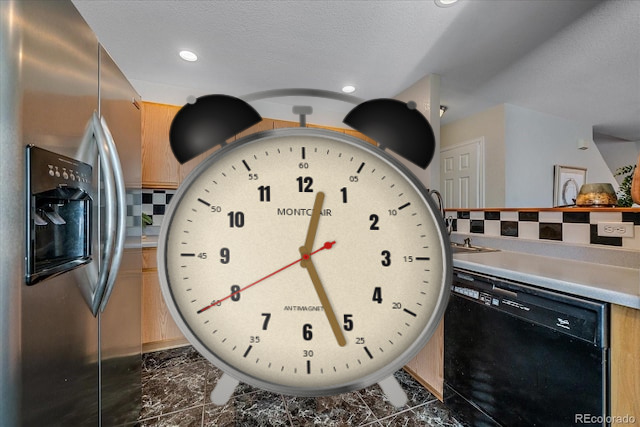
12:26:40
